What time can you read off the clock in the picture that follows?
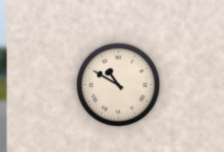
10:50
